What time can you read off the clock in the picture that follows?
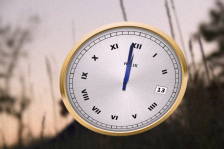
11:59
